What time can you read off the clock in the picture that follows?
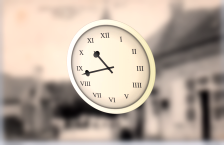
10:43
